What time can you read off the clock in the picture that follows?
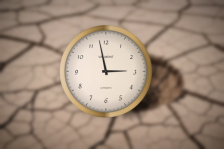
2:58
